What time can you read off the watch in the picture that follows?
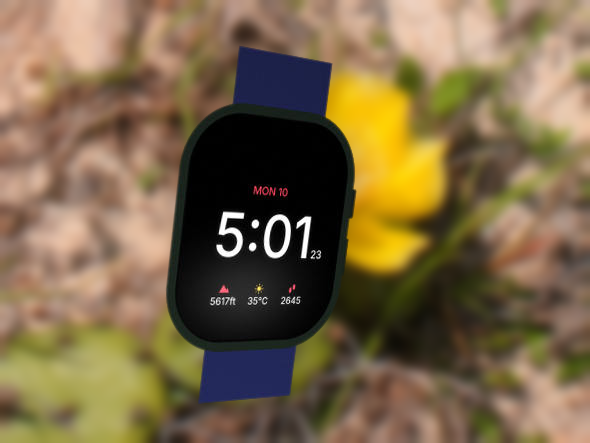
5:01:23
